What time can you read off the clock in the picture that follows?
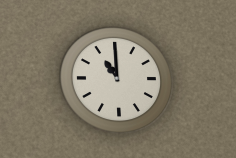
11:00
